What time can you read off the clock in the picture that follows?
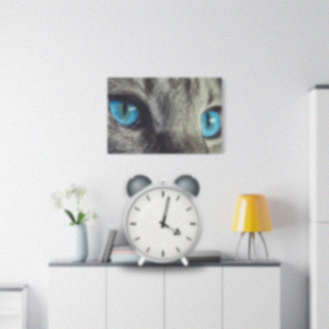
4:02
